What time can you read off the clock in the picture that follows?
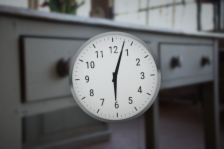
6:03
